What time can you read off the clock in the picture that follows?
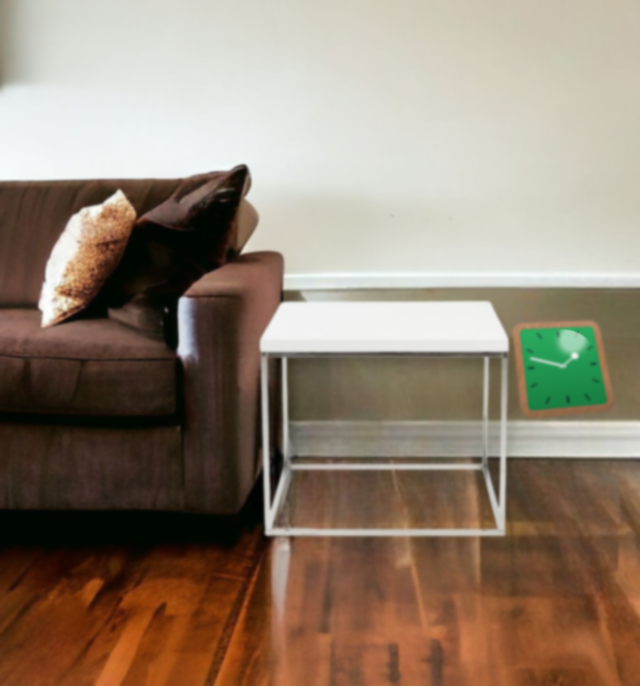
1:48
